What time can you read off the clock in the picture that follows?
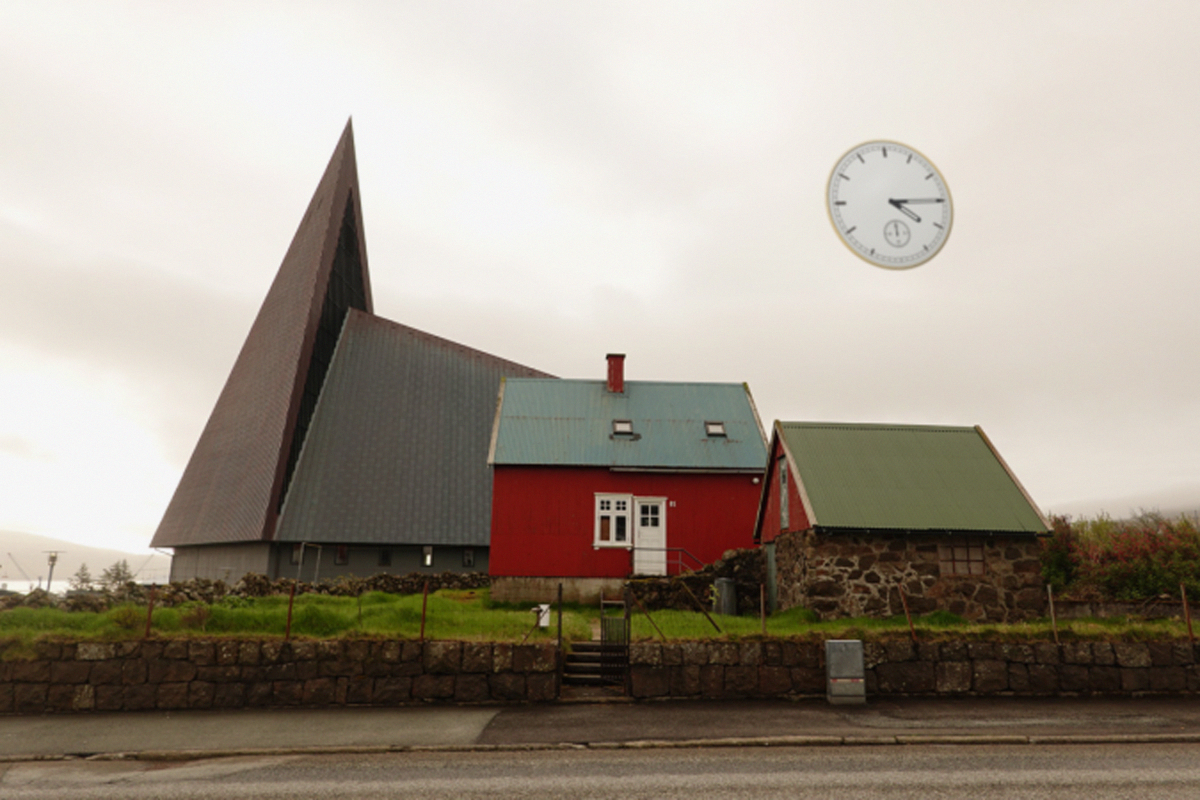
4:15
